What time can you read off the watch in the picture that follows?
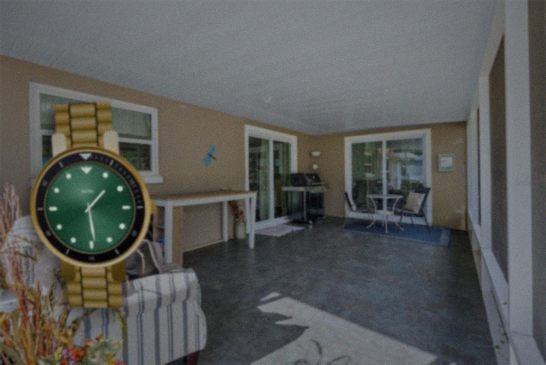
1:29
